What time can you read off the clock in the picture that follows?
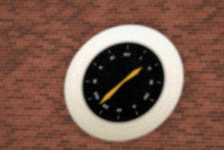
1:37
